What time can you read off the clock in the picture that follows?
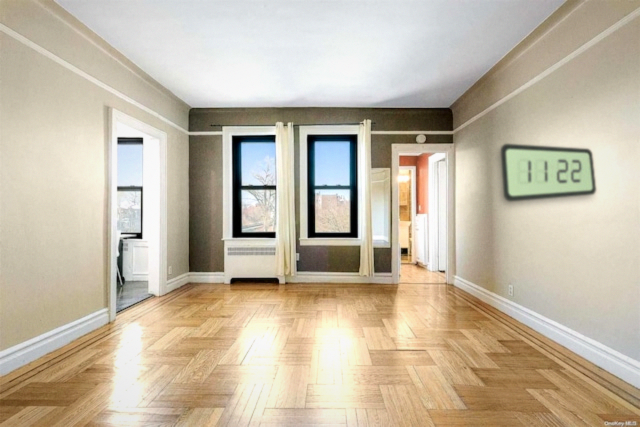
11:22
